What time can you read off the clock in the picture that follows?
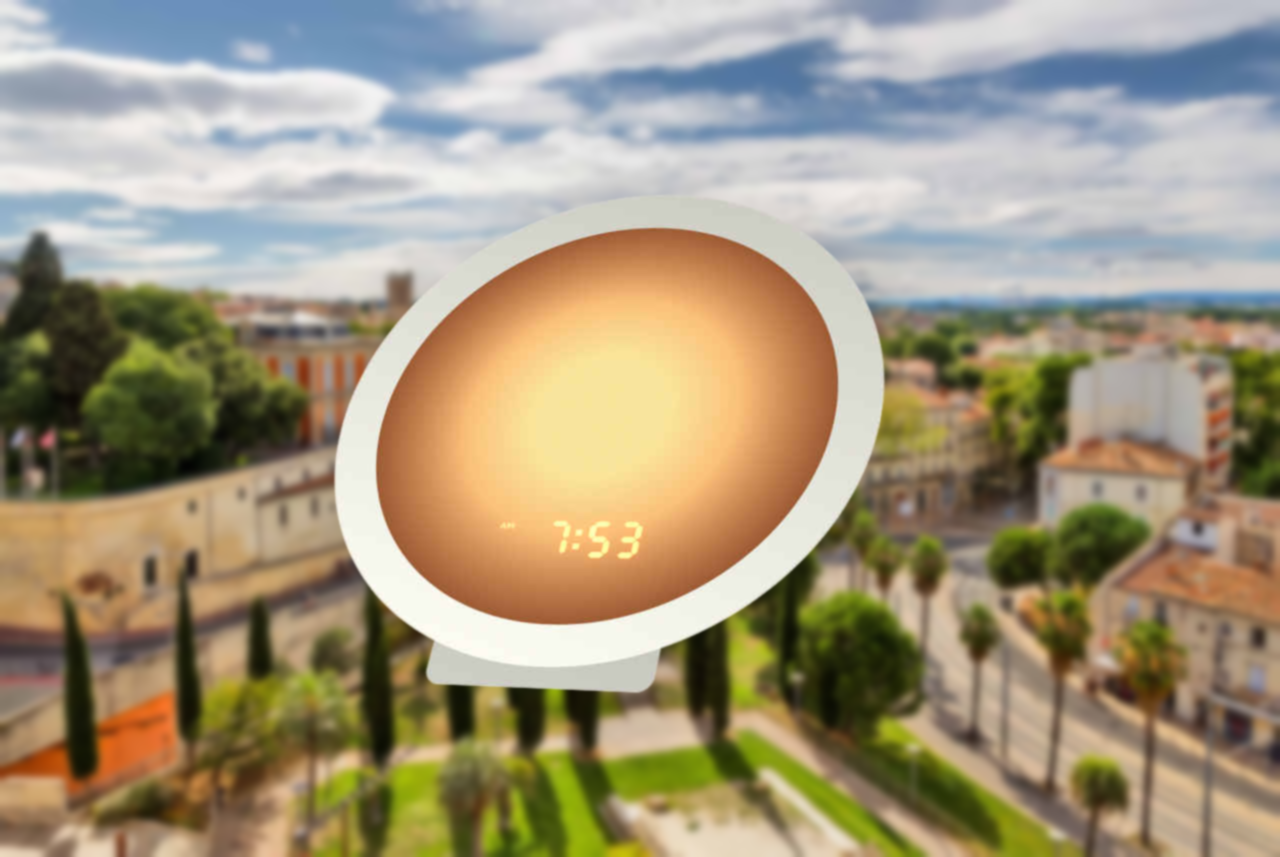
7:53
